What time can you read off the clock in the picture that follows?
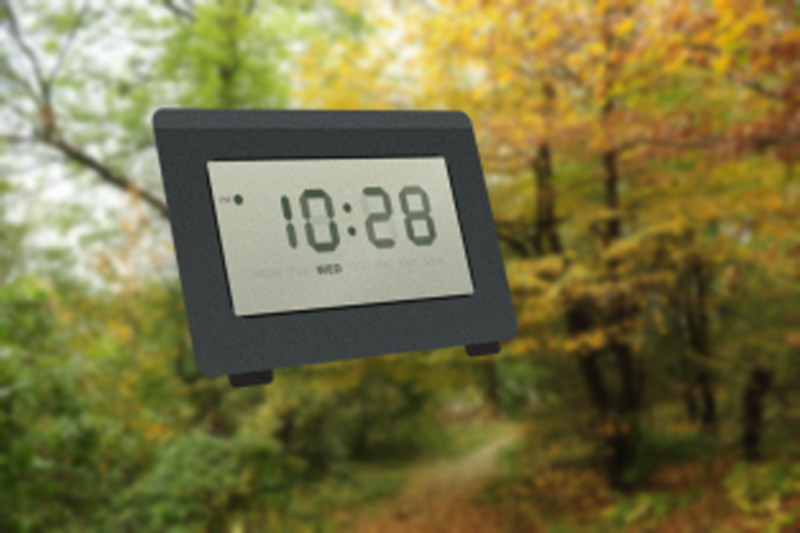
10:28
